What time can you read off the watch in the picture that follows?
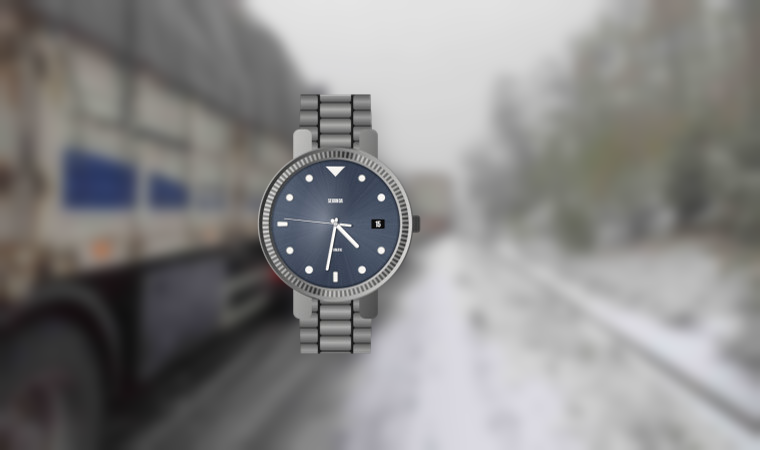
4:31:46
